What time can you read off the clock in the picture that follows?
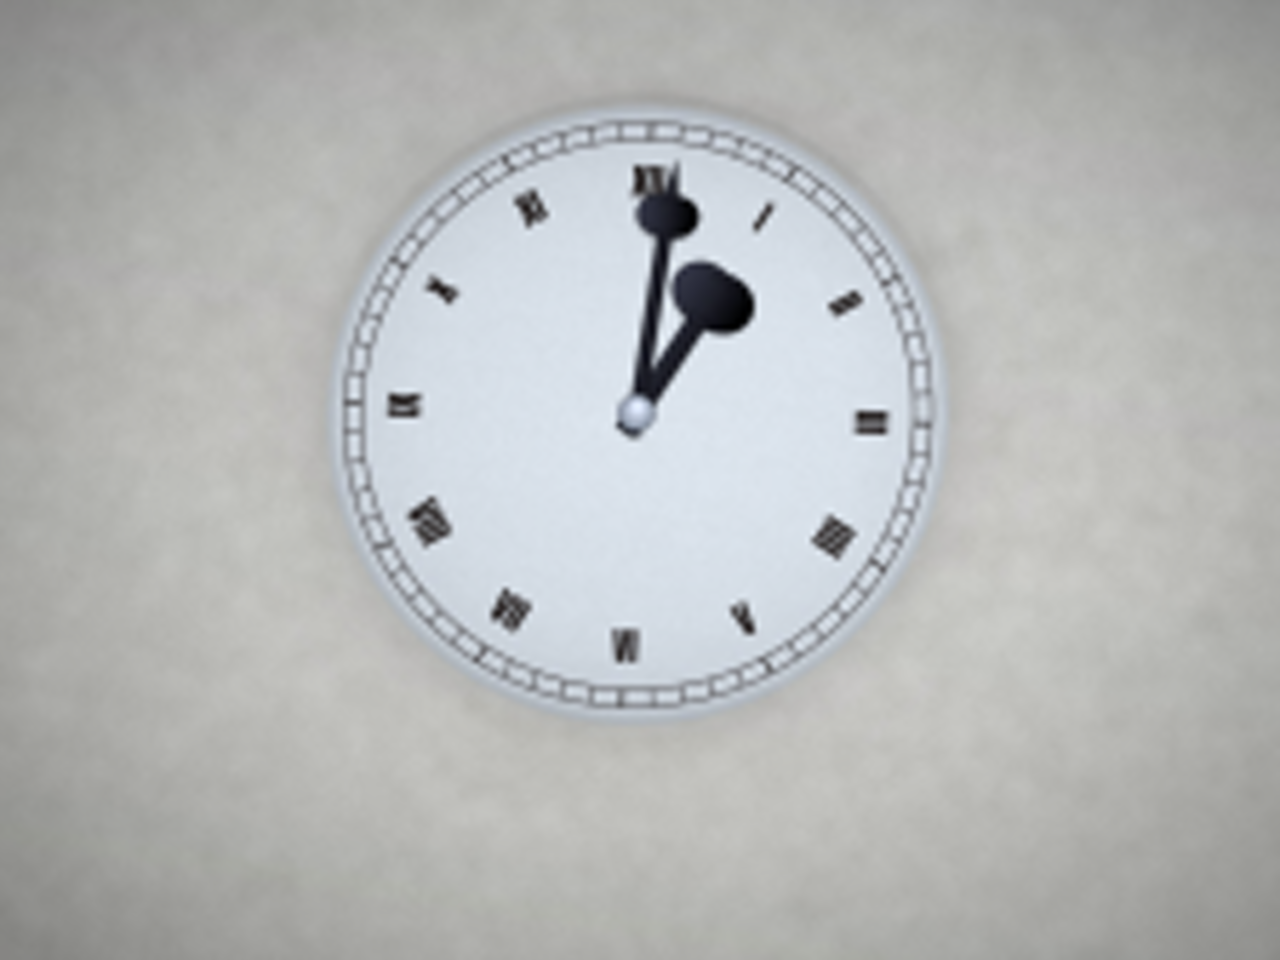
1:01
